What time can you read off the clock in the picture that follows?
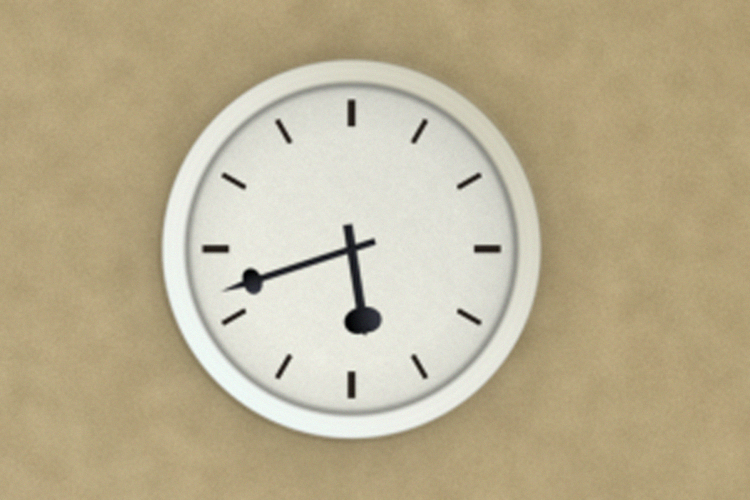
5:42
